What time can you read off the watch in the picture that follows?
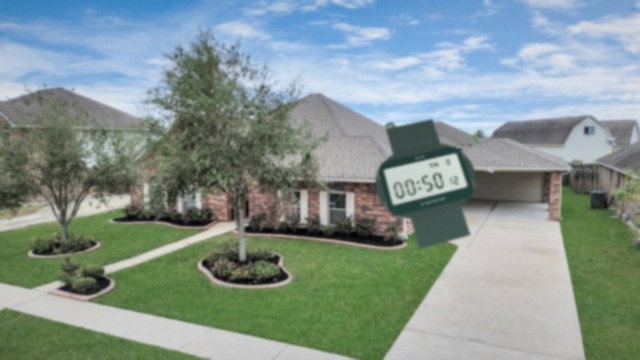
0:50
